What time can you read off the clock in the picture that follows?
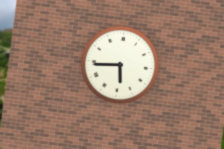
5:44
